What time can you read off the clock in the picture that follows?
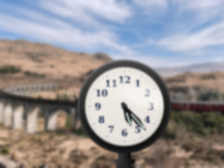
5:23
